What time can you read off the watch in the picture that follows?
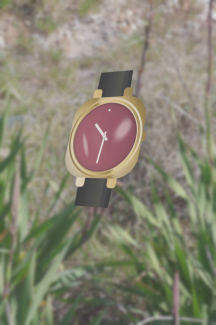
10:31
